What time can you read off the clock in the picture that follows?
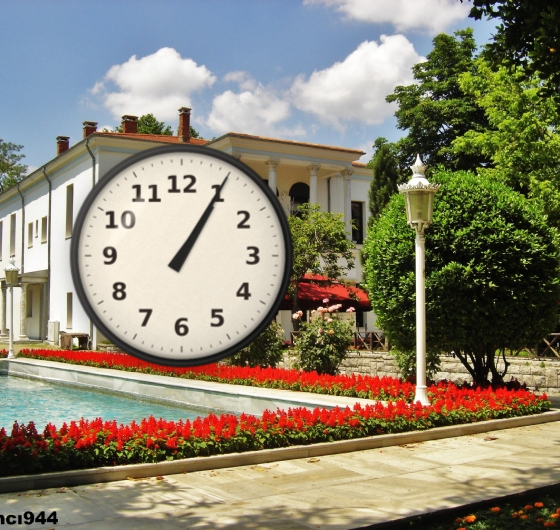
1:05
